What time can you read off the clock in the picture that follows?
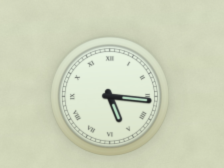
5:16
